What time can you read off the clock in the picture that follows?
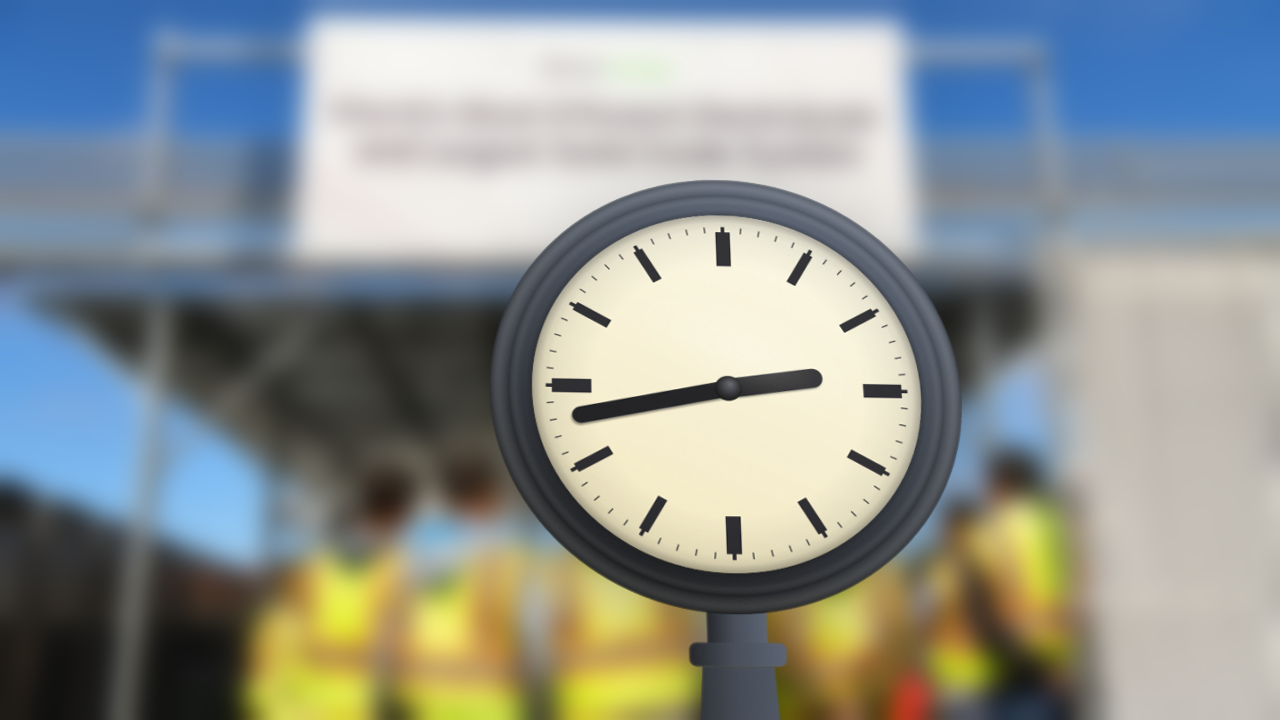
2:43
